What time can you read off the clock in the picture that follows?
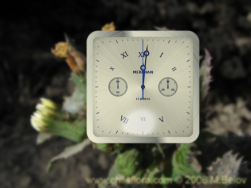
12:01
